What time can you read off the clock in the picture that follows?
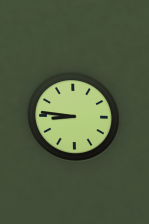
8:46
